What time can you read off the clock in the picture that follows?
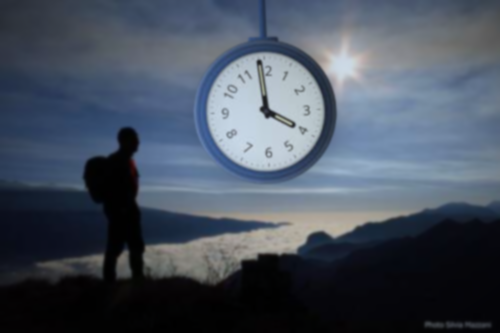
3:59
